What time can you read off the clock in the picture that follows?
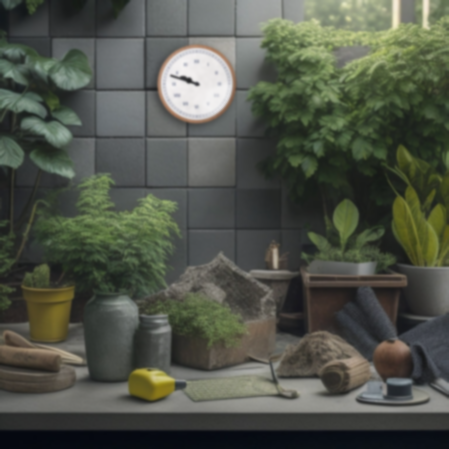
9:48
